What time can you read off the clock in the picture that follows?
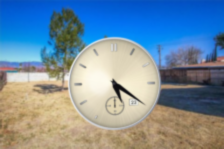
5:21
